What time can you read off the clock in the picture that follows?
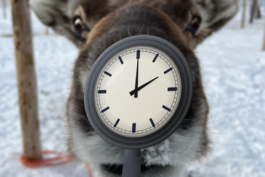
2:00
